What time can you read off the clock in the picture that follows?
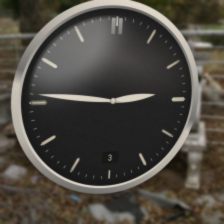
2:46
